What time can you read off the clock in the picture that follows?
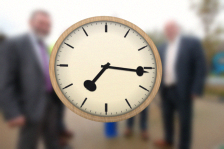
7:16
